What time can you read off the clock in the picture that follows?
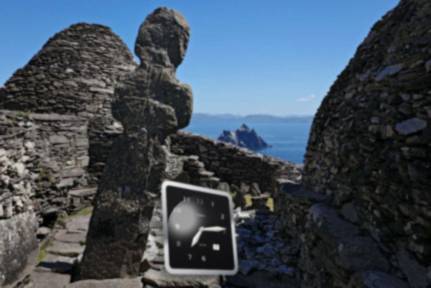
7:14
